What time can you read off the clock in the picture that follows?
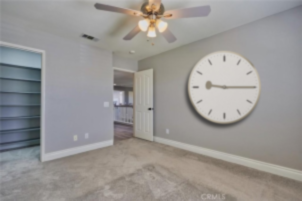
9:15
